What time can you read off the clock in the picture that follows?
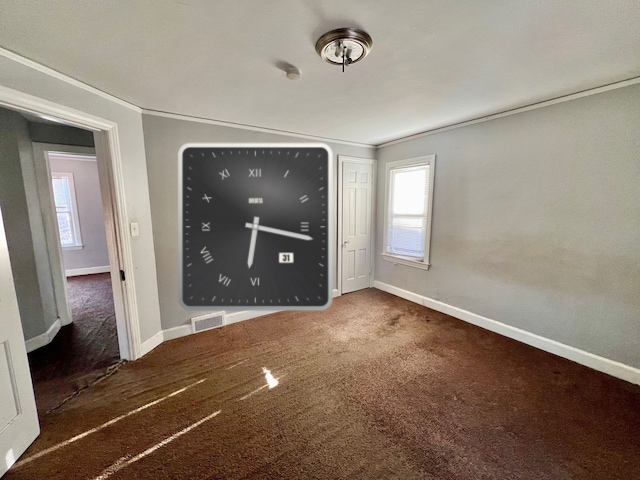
6:17
